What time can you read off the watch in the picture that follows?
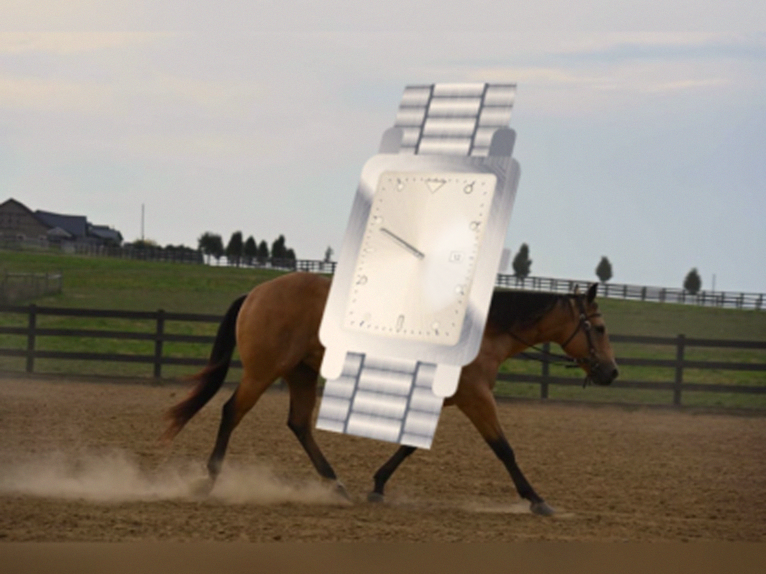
9:49
